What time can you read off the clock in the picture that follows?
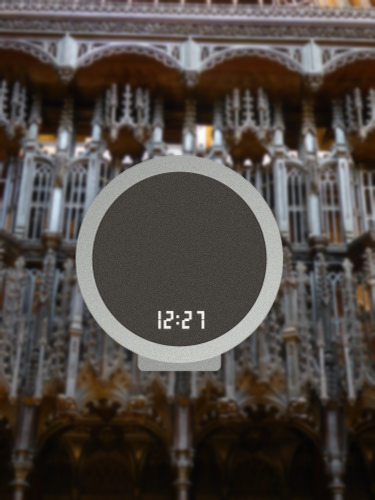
12:27
